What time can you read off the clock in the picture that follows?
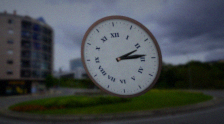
2:14
